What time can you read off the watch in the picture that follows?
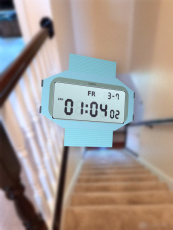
1:04:02
